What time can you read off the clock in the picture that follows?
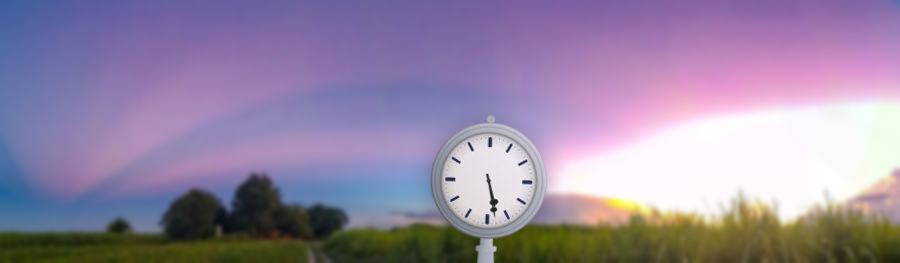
5:28
